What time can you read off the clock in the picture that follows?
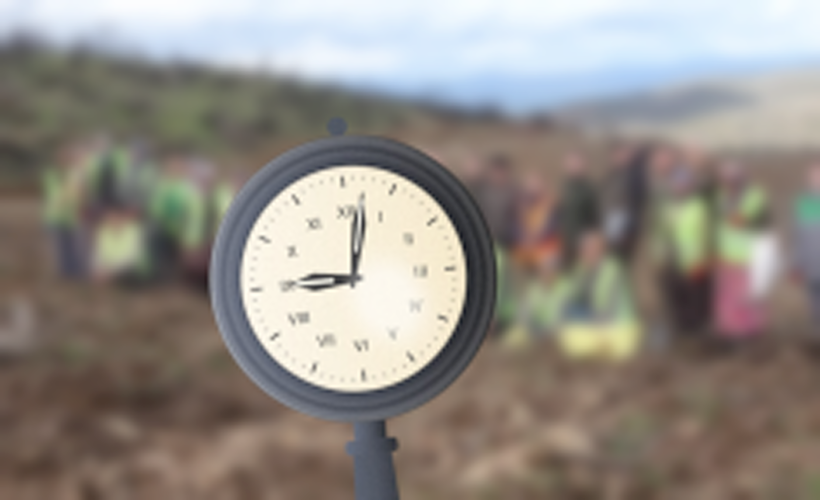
9:02
